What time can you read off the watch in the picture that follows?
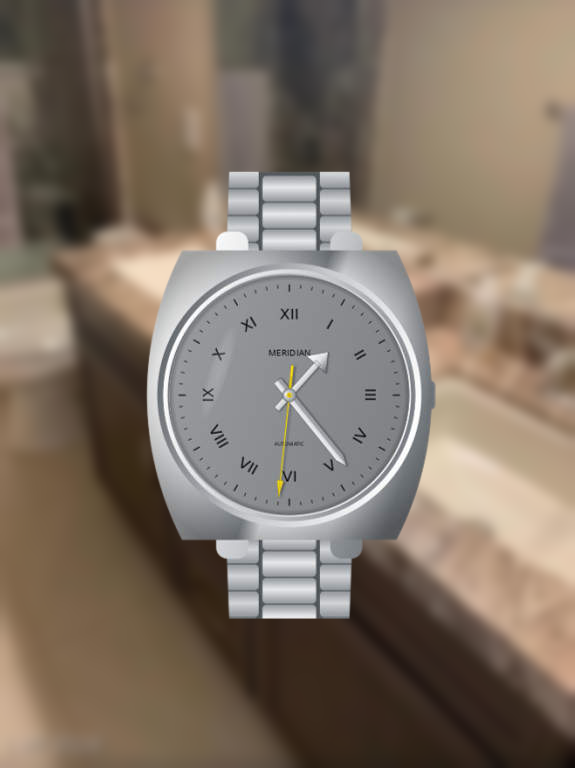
1:23:31
